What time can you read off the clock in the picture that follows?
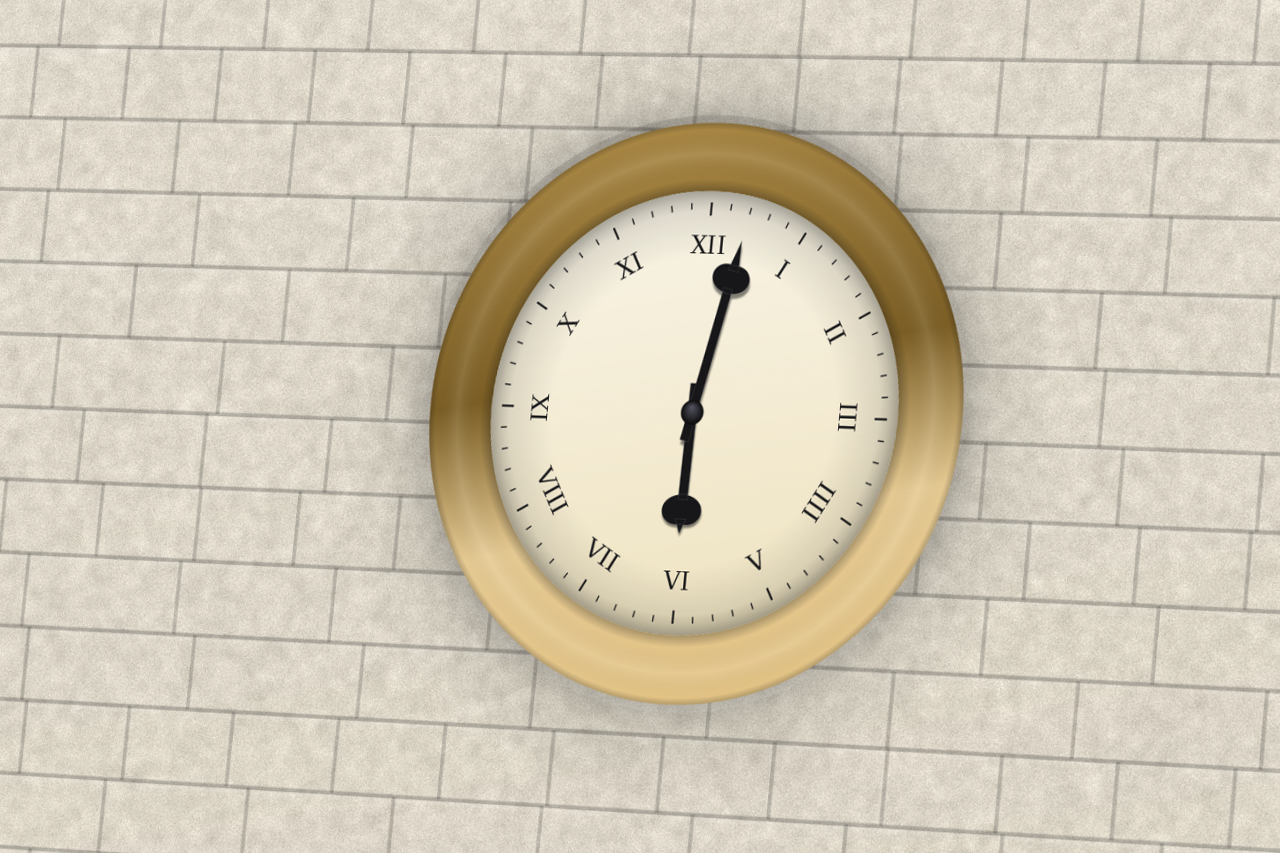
6:02
